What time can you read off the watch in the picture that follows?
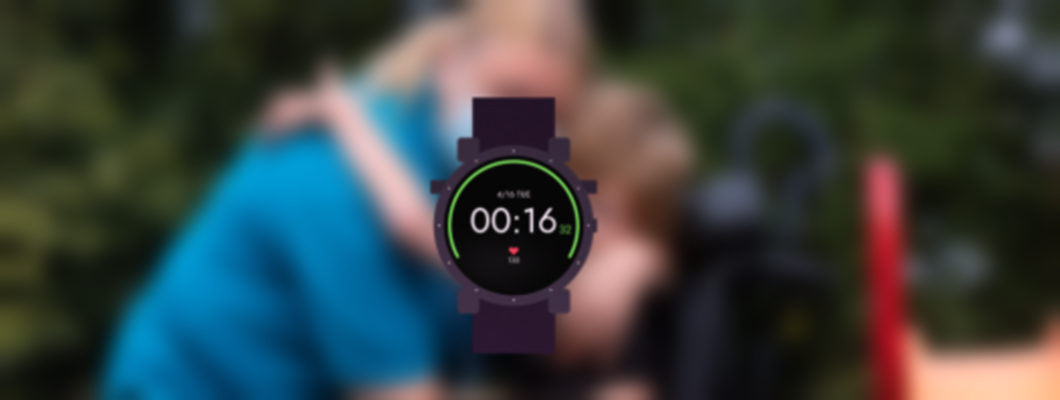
0:16
